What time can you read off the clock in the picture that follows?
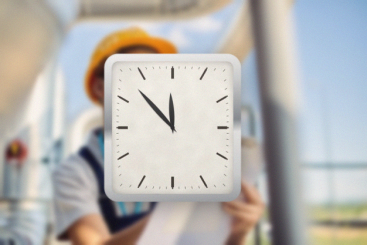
11:53
